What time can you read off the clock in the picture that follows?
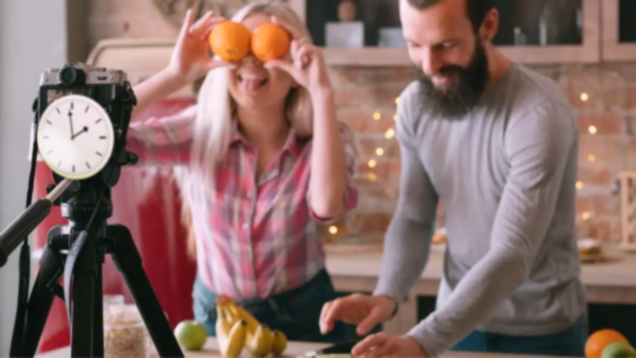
1:59
